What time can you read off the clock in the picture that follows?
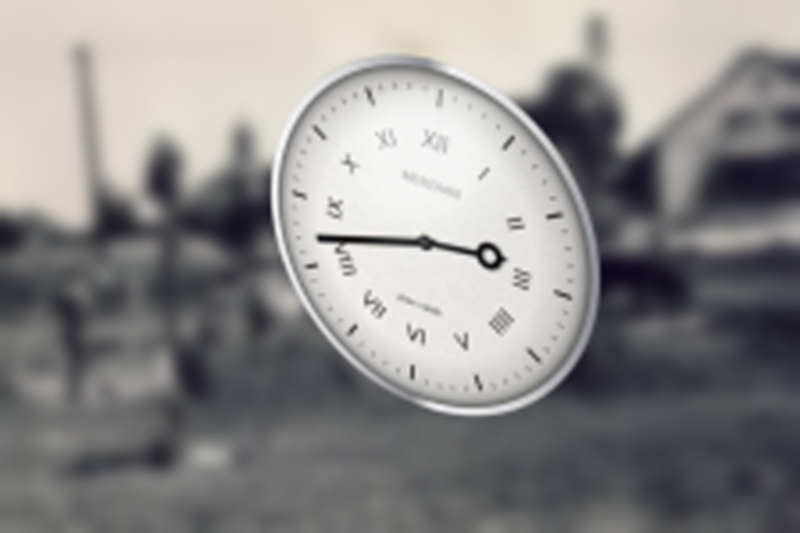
2:42
